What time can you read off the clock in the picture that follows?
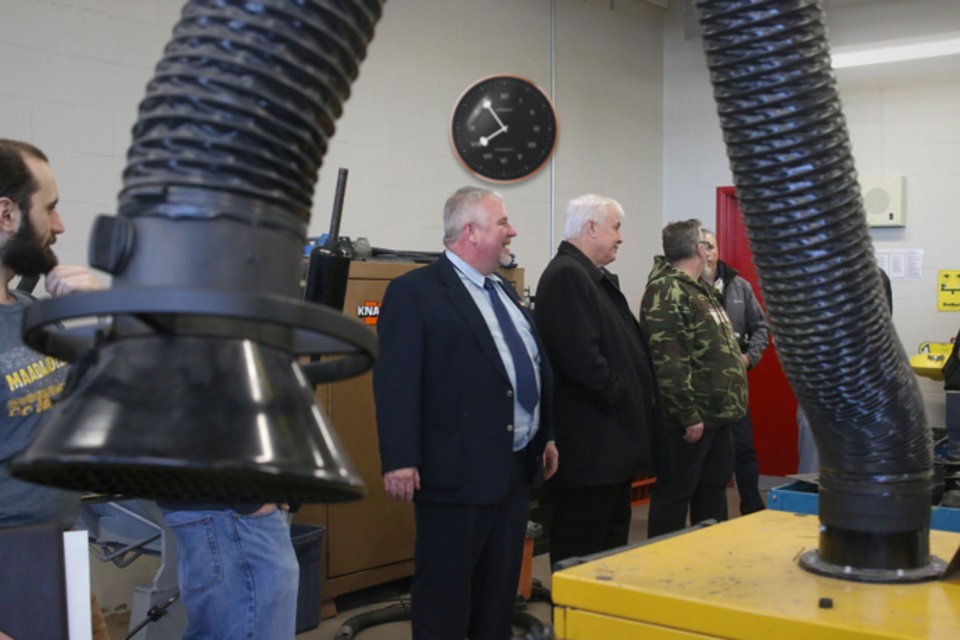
7:54
